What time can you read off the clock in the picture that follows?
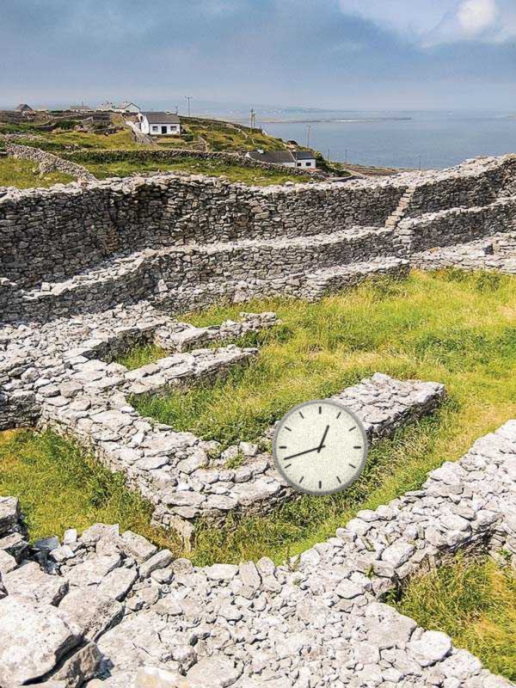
12:42
